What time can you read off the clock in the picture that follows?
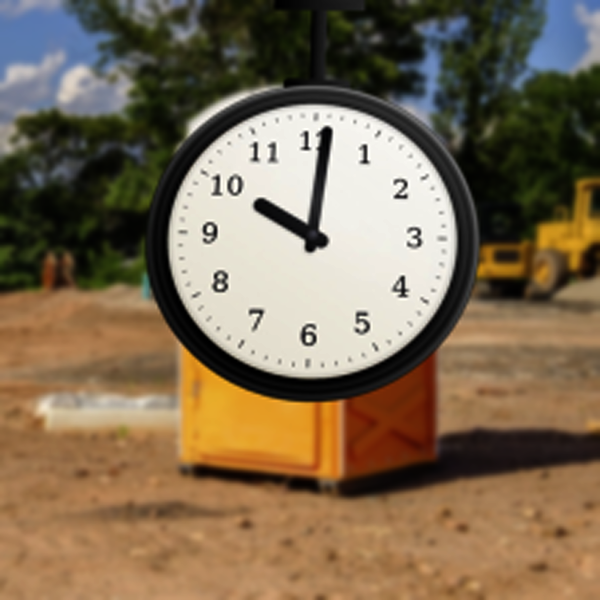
10:01
